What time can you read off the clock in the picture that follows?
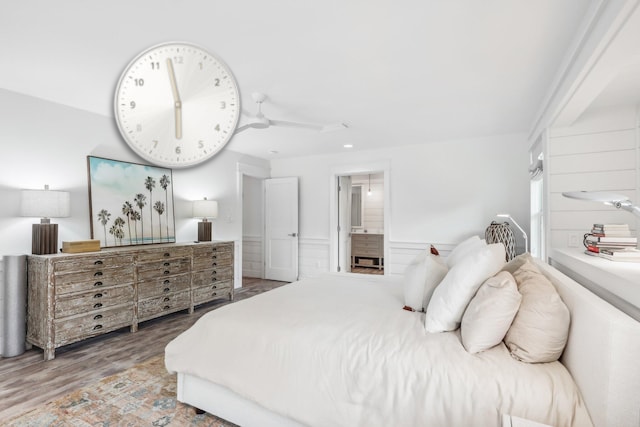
5:58
